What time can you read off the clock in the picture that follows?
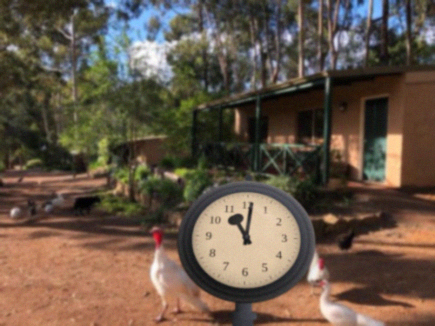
11:01
